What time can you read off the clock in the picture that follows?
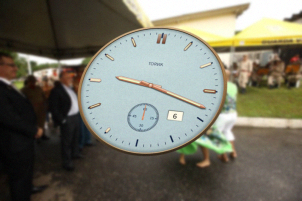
9:18
